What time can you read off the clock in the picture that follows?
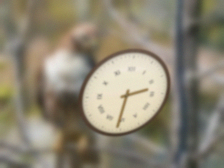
2:31
